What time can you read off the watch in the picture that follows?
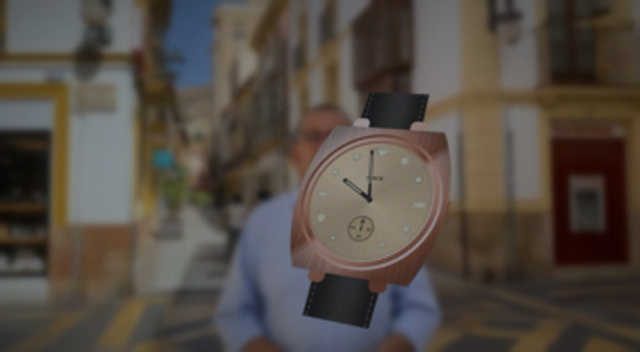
9:58
